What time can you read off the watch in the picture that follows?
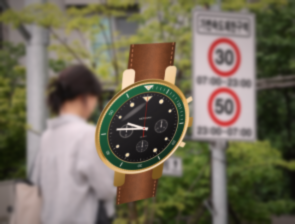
9:46
